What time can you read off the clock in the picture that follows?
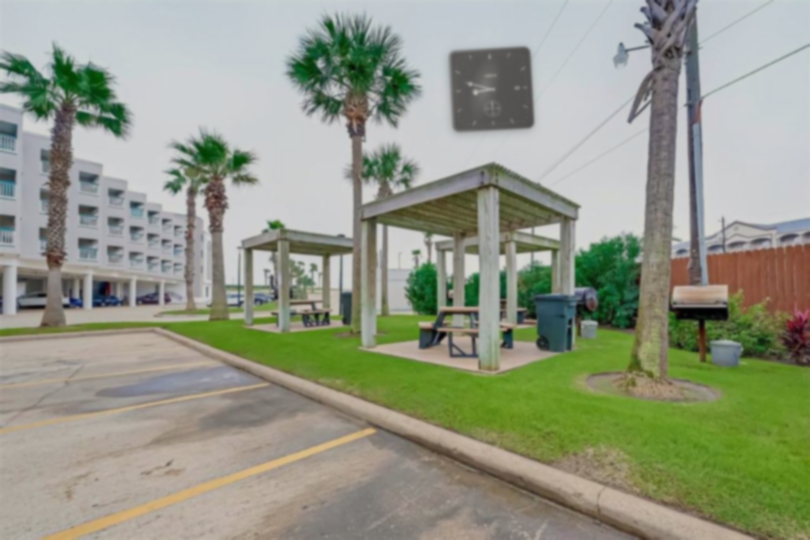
8:48
